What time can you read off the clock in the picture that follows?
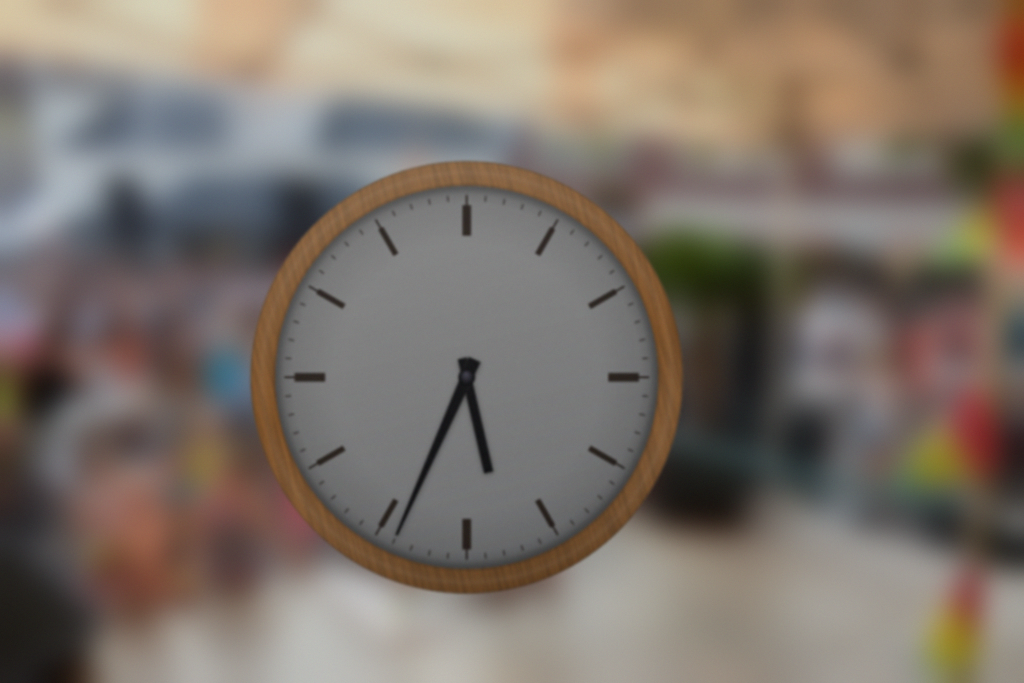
5:34
